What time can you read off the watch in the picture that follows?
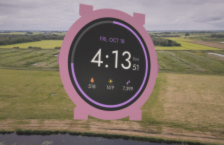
4:13
